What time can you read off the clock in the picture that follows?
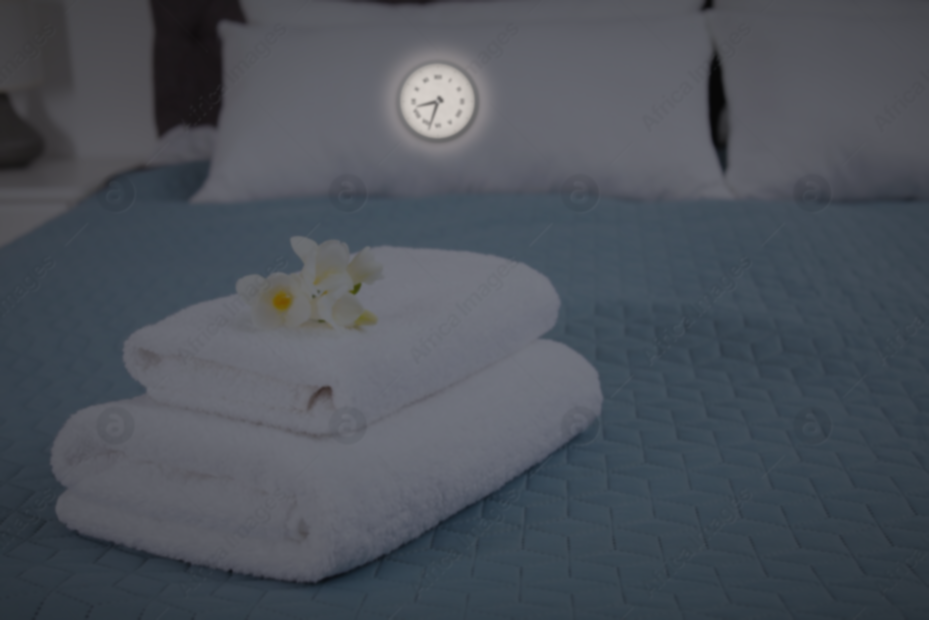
8:33
